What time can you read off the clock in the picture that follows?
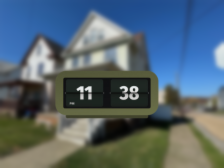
11:38
